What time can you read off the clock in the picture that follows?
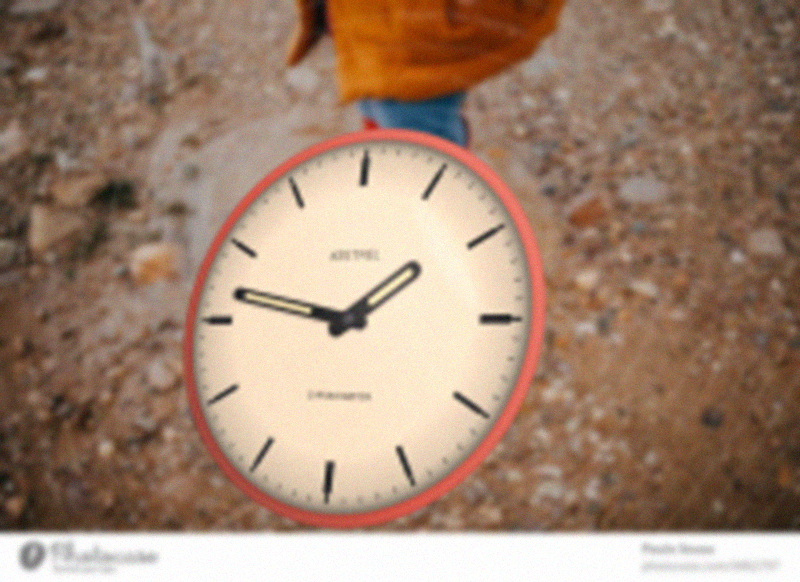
1:47
